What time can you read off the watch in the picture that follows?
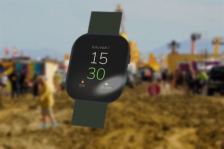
15:30
